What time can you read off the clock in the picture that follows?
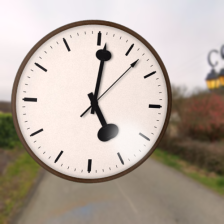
5:01:07
